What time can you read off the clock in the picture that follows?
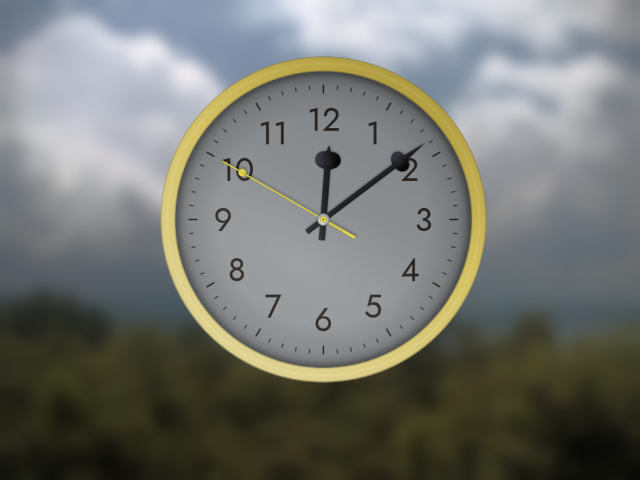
12:08:50
